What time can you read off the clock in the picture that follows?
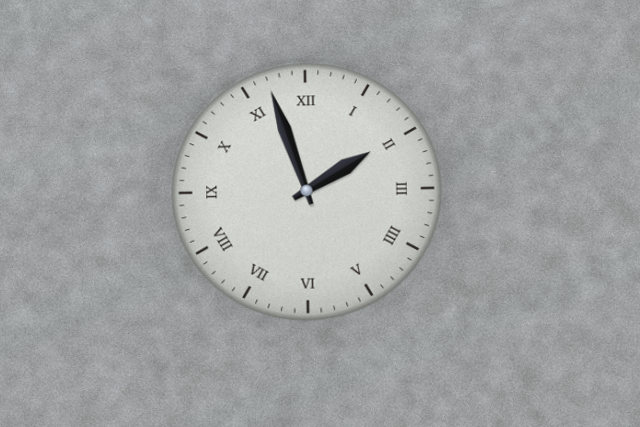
1:57
